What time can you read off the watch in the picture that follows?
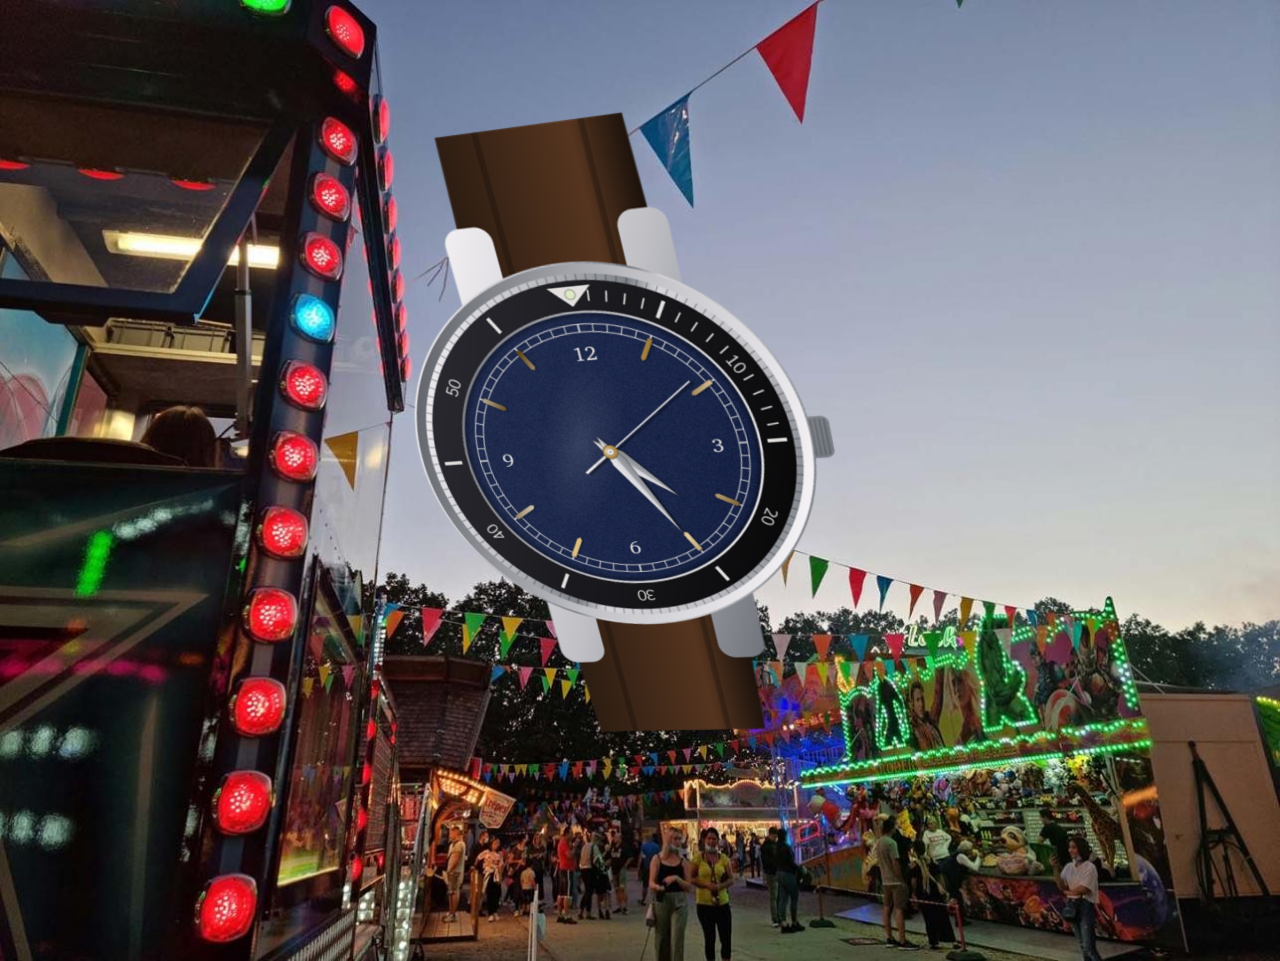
4:25:09
